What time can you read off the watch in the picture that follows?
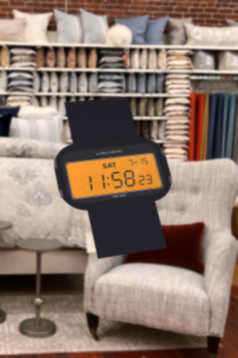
11:58:23
